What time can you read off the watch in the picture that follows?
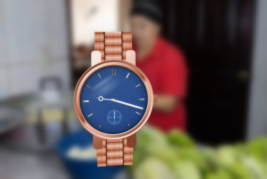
9:18
